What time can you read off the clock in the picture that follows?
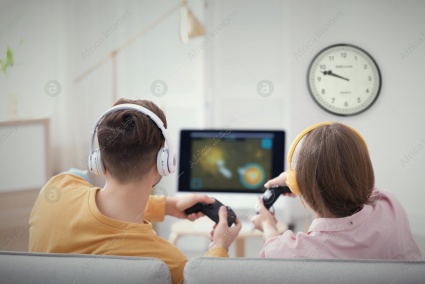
9:48
